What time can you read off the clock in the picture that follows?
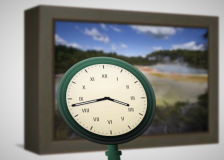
3:43
